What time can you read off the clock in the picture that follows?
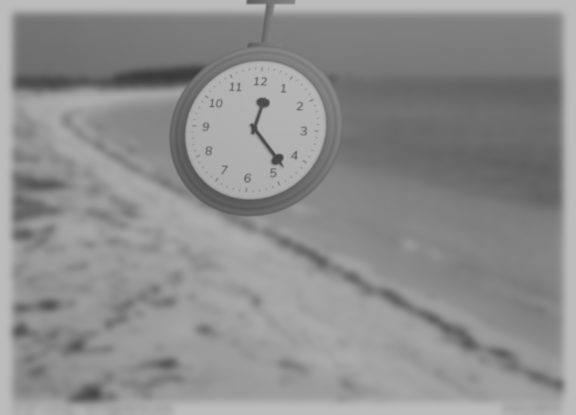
12:23
